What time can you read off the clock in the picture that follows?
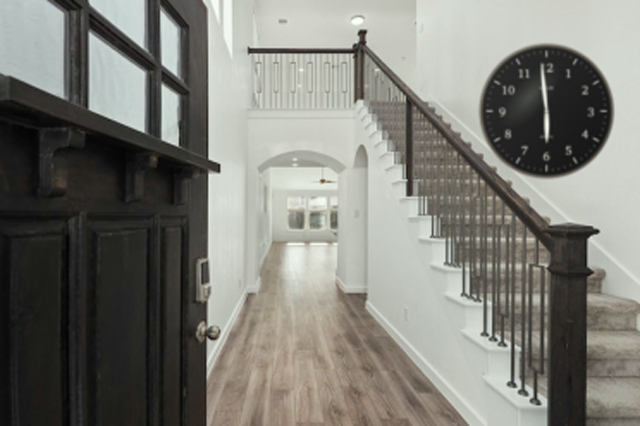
5:59
